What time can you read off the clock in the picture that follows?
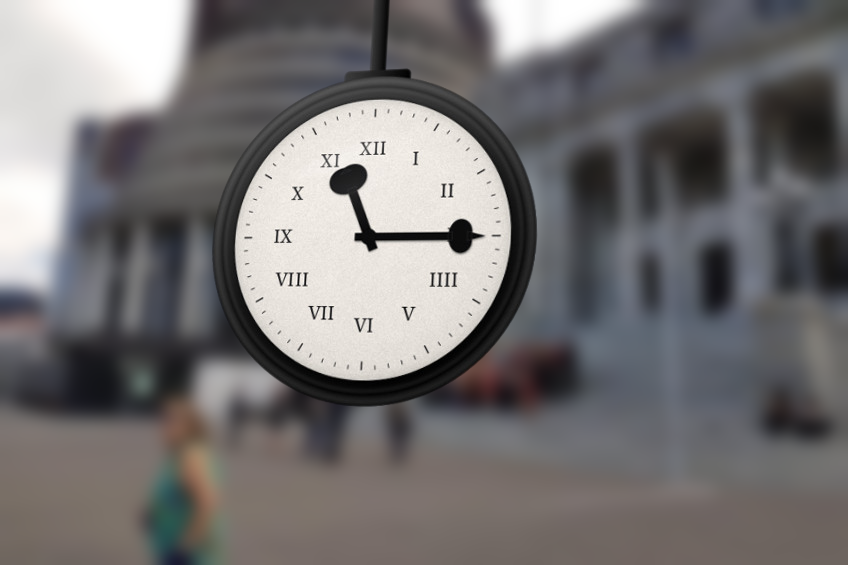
11:15
